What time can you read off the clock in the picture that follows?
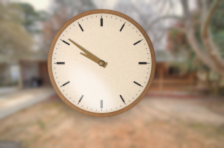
9:51
